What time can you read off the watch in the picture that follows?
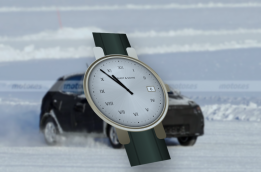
10:53
